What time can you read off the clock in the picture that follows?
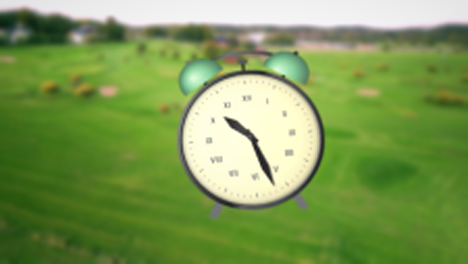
10:27
